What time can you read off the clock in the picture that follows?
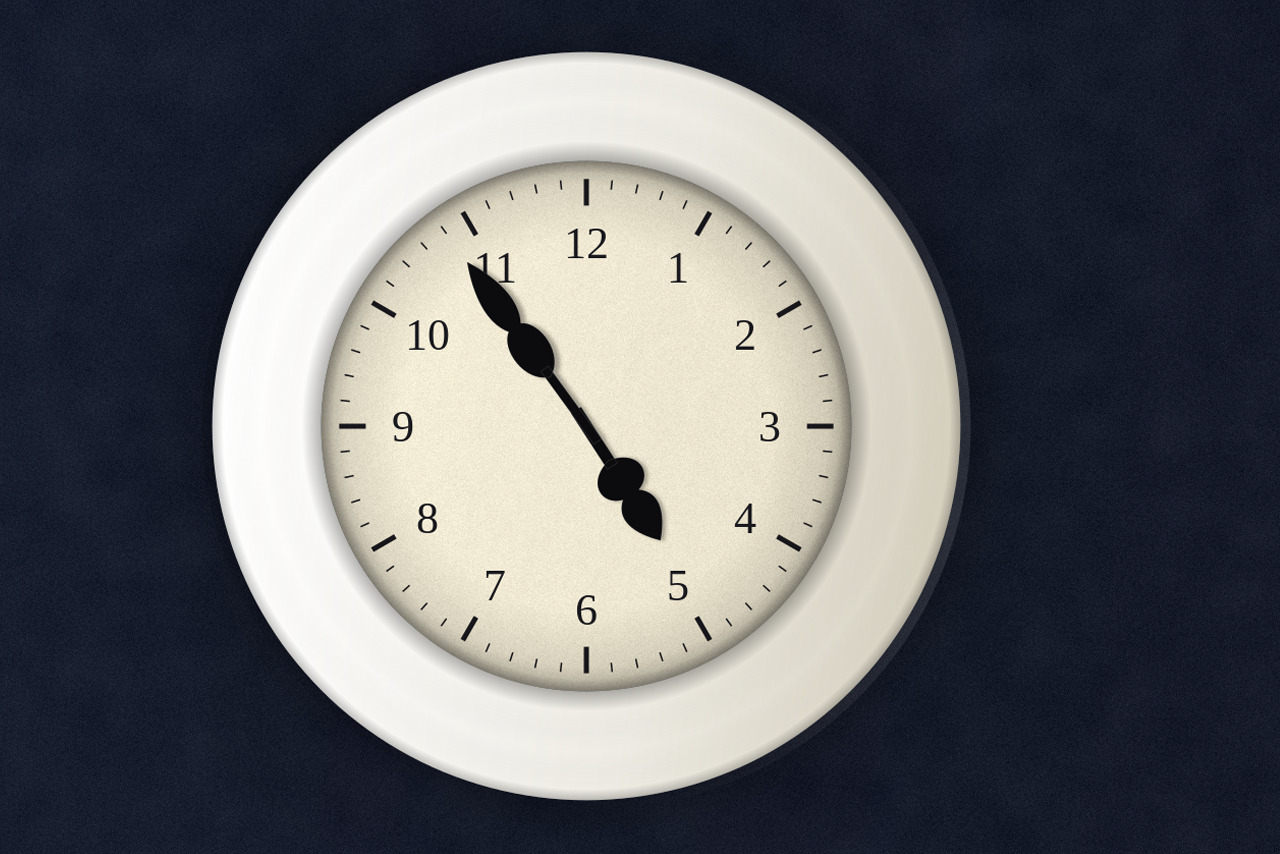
4:54
